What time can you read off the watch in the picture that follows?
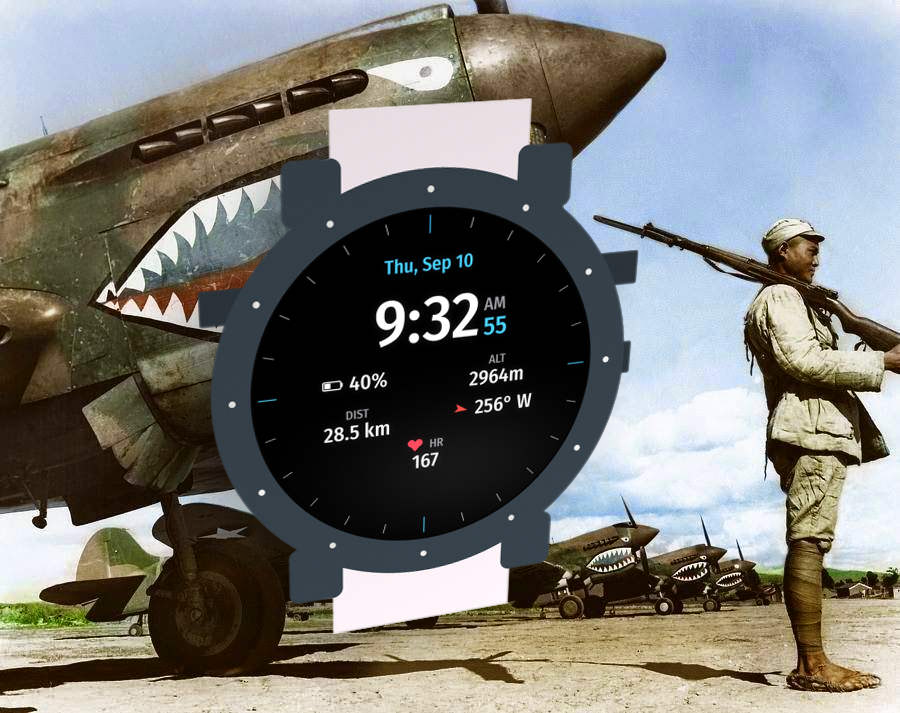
9:32:55
